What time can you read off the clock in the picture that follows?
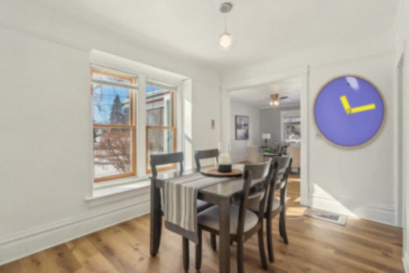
11:13
